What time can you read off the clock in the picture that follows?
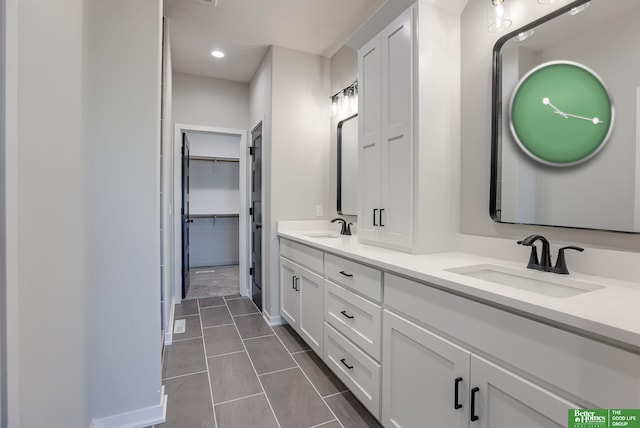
10:17
